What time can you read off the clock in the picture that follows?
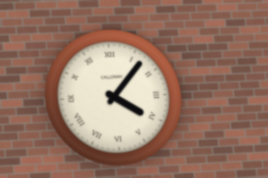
4:07
